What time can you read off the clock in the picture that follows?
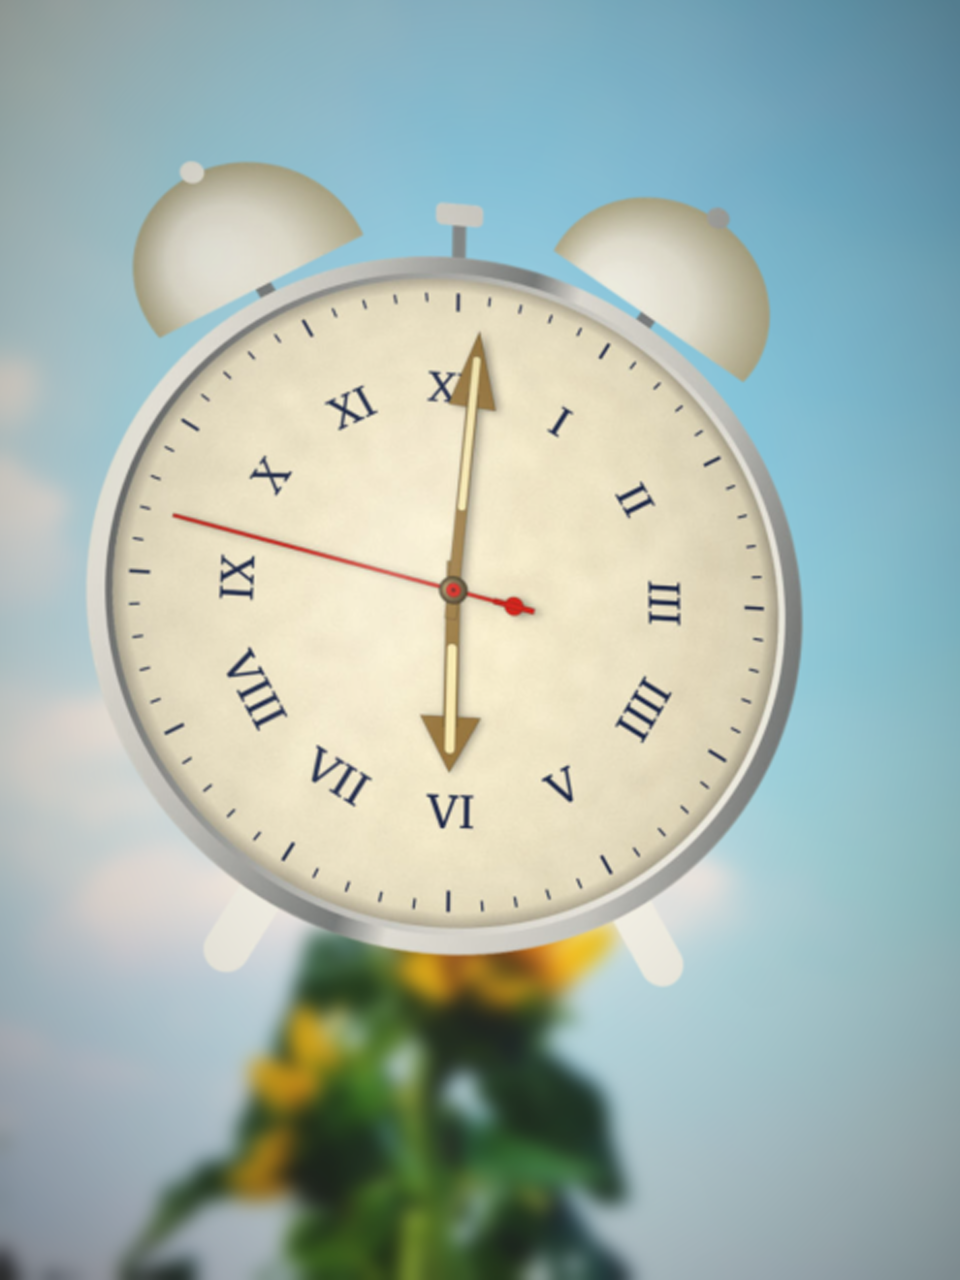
6:00:47
